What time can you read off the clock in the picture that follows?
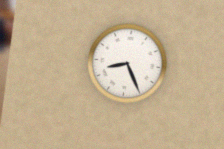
8:25
